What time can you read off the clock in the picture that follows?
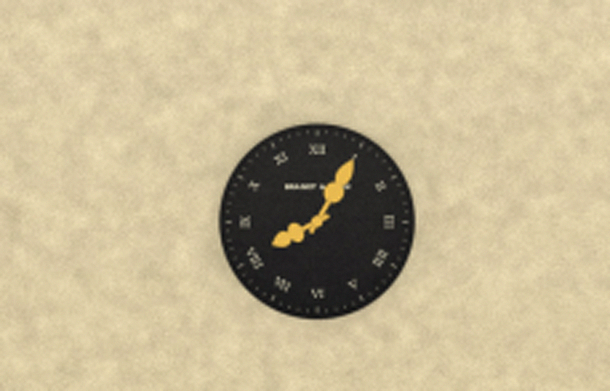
8:05
